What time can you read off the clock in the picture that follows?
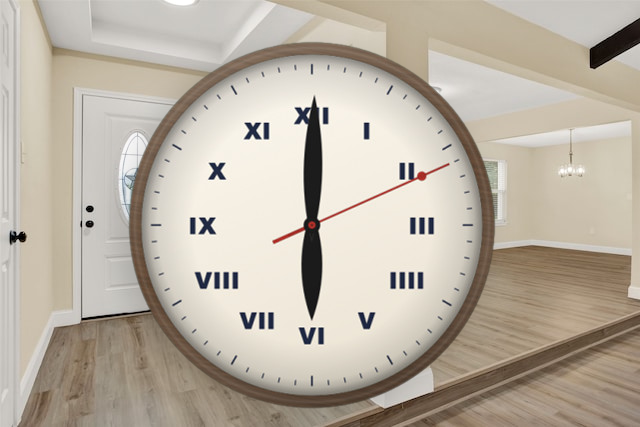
6:00:11
